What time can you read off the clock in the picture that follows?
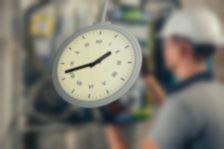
1:42
